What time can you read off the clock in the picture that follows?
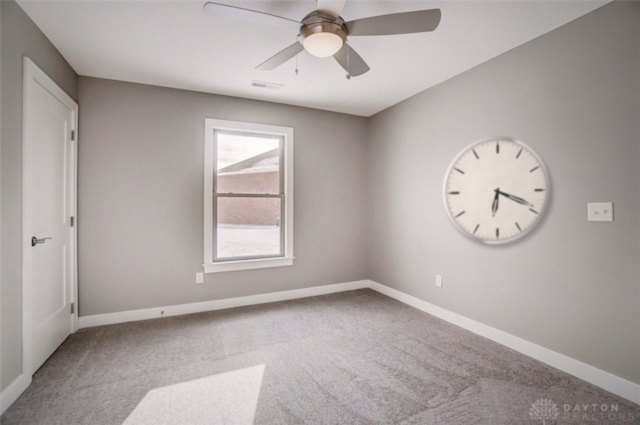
6:19
